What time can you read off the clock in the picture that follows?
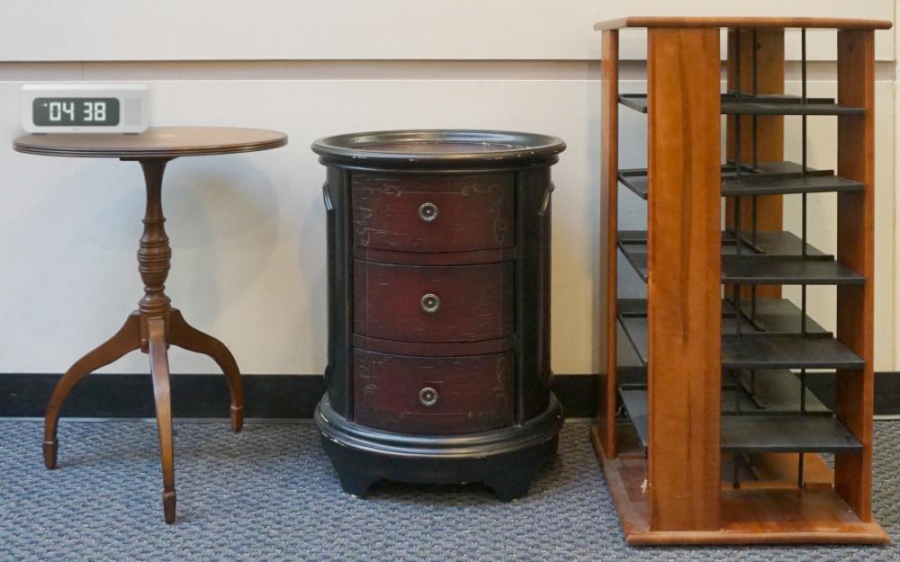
4:38
